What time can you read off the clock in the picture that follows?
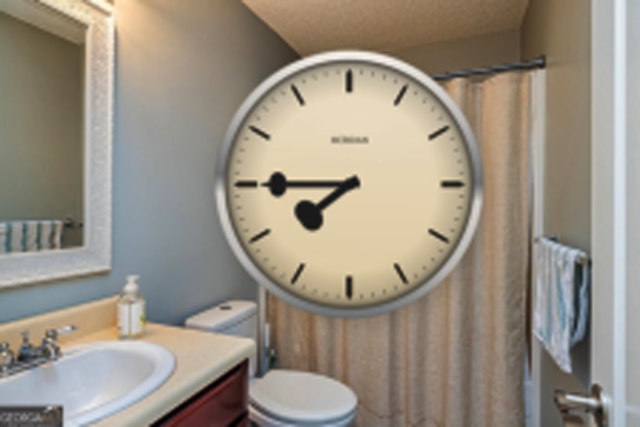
7:45
